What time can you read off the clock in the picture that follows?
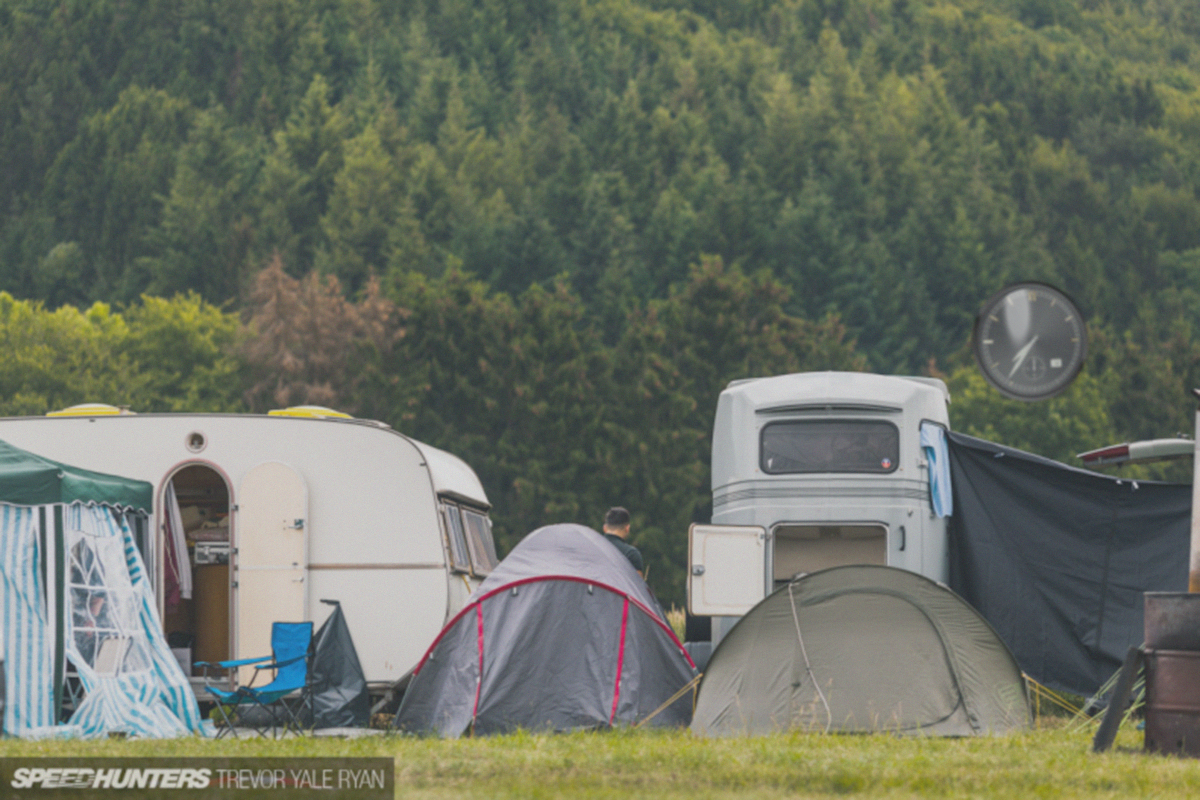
7:36
